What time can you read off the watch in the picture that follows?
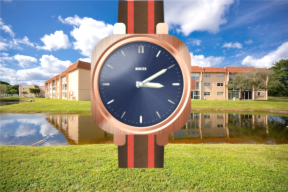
3:10
